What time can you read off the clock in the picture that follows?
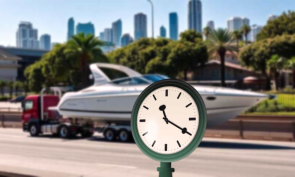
11:20
